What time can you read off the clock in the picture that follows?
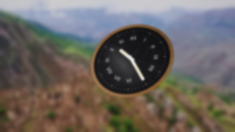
10:25
